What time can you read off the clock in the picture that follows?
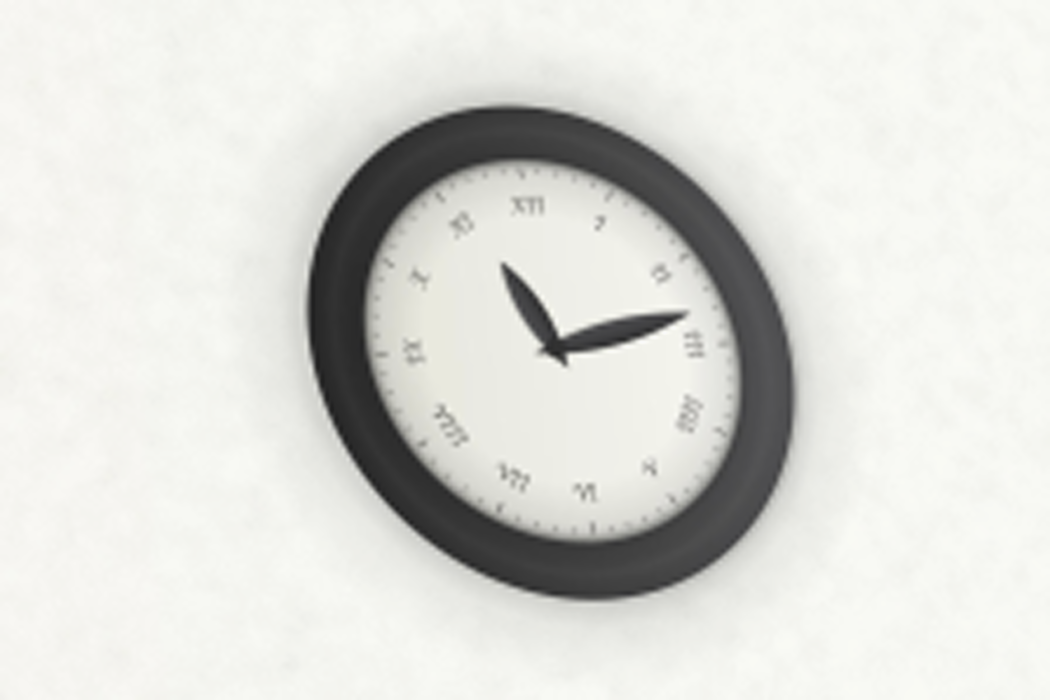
11:13
